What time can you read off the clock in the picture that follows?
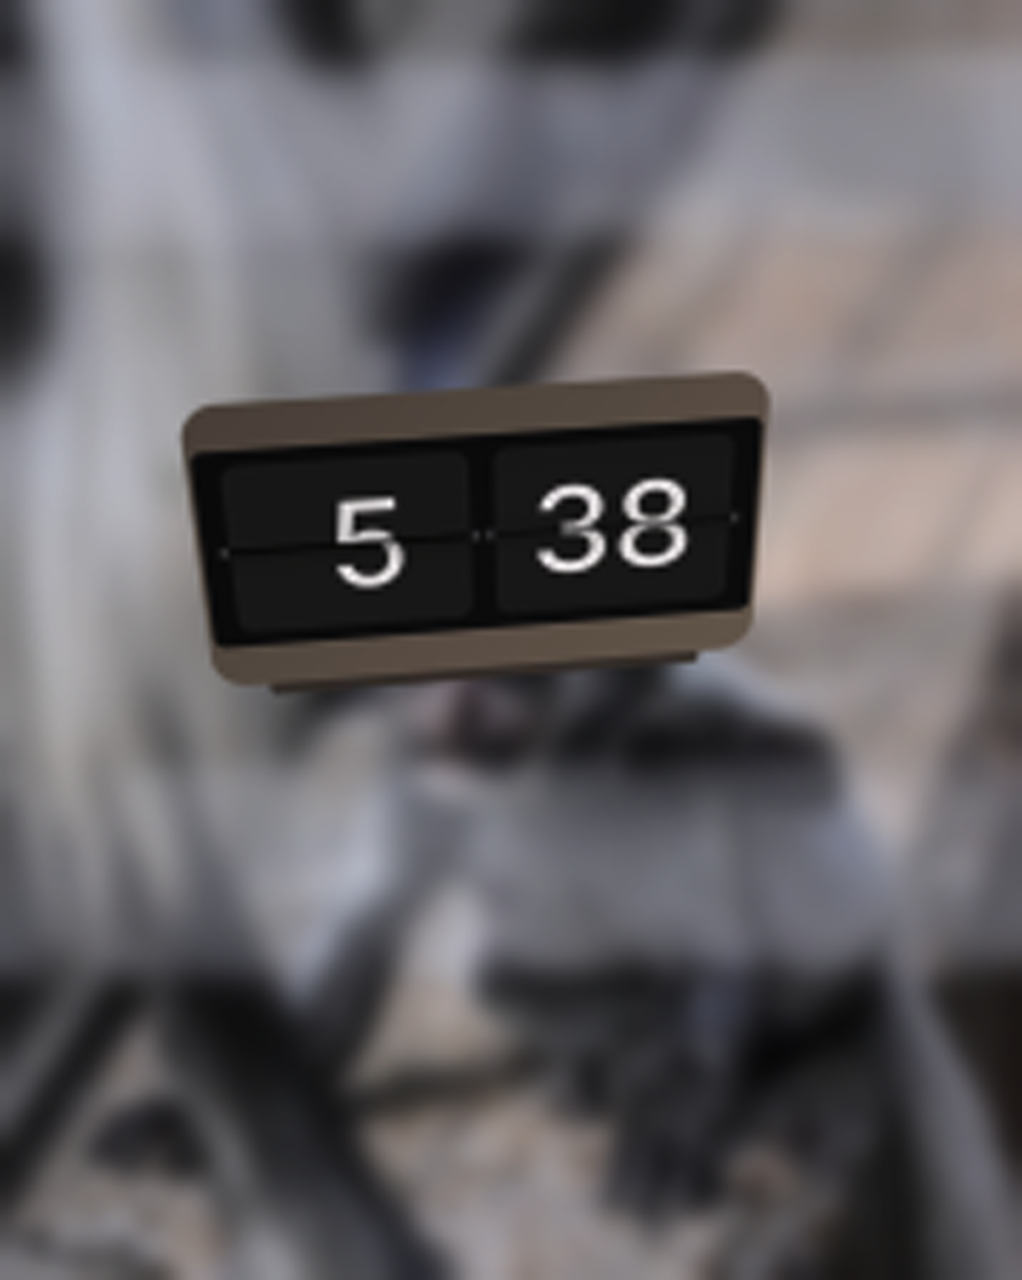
5:38
